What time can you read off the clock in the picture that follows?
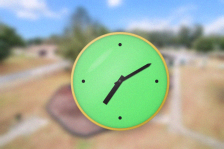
7:10
